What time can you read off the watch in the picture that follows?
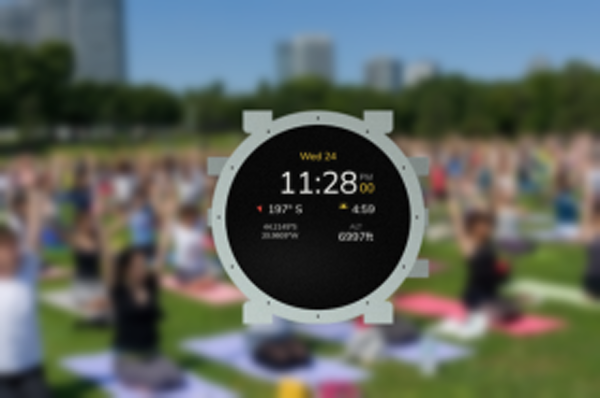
11:28
